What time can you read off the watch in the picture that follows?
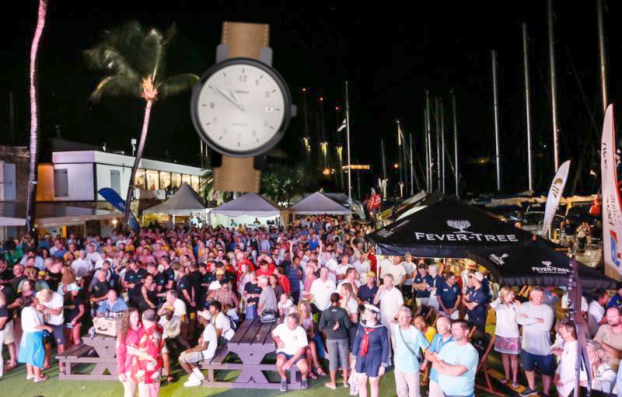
10:51
